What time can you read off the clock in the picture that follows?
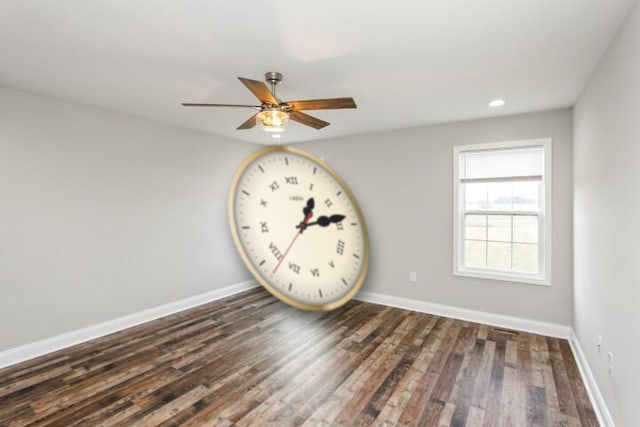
1:13:38
